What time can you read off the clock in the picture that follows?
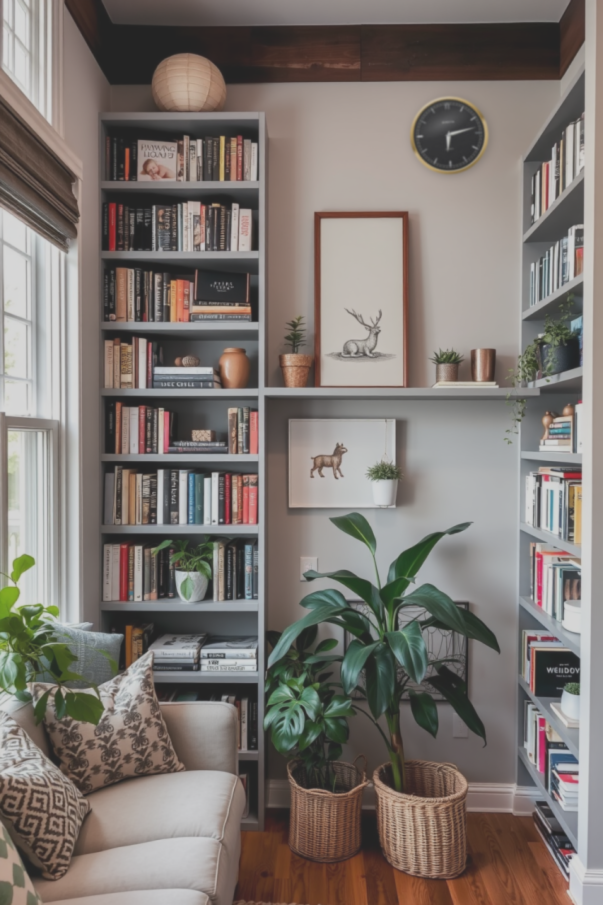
6:13
